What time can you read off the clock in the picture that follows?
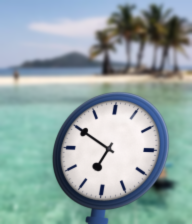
6:50
